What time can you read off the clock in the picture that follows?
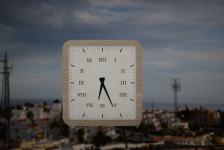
6:26
